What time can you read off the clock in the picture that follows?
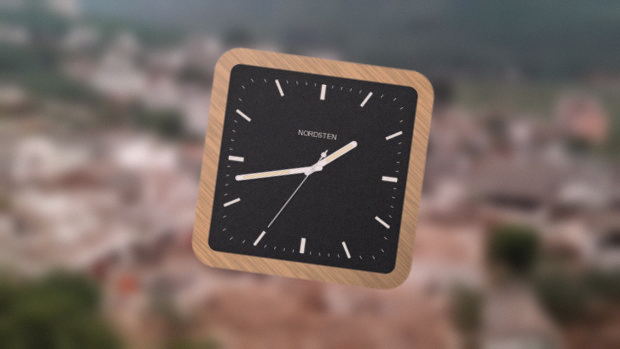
1:42:35
